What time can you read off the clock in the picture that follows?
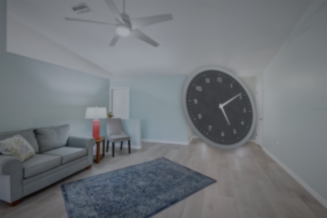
5:09
